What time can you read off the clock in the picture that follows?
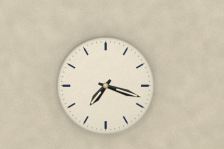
7:18
